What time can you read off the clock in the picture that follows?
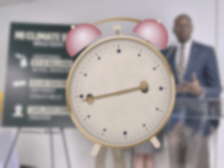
2:44
